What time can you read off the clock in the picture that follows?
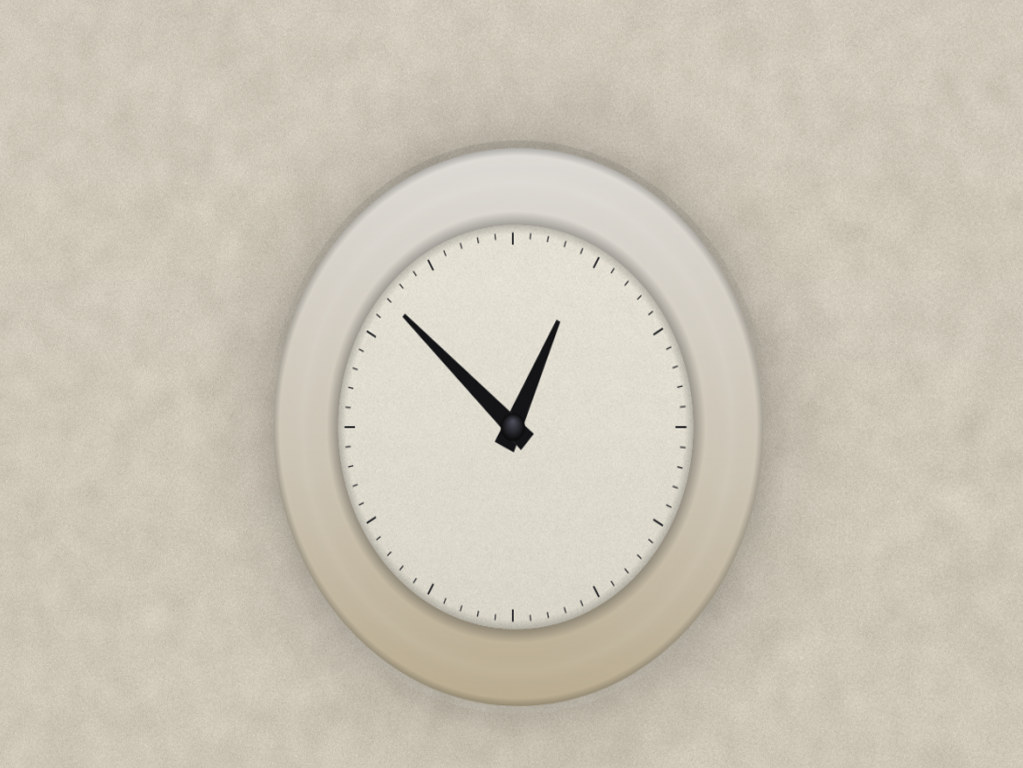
12:52
